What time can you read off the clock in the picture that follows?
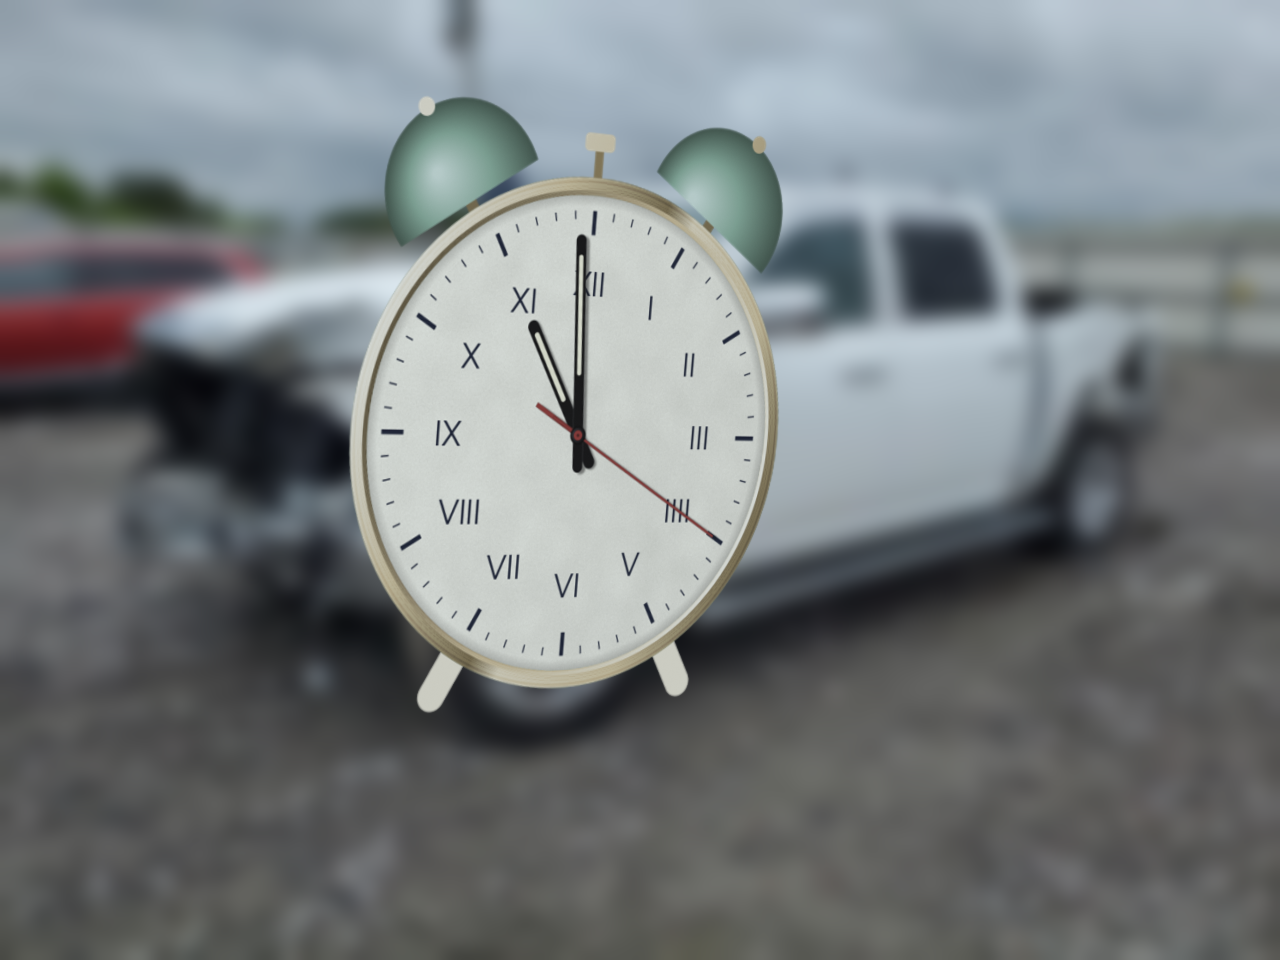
10:59:20
